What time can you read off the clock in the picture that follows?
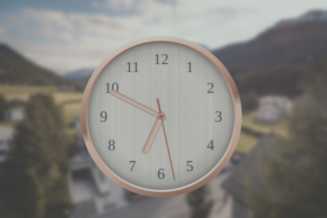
6:49:28
